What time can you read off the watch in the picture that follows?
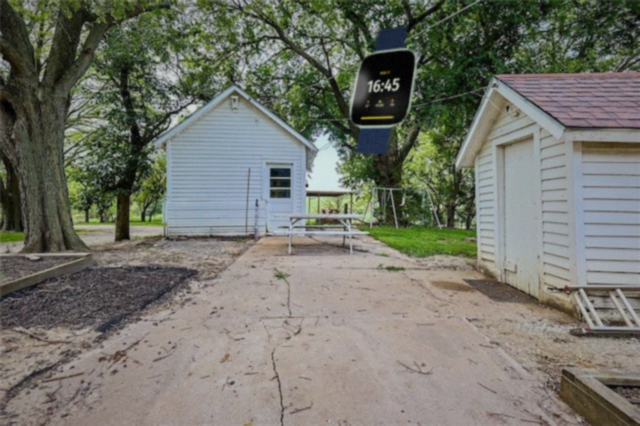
16:45
